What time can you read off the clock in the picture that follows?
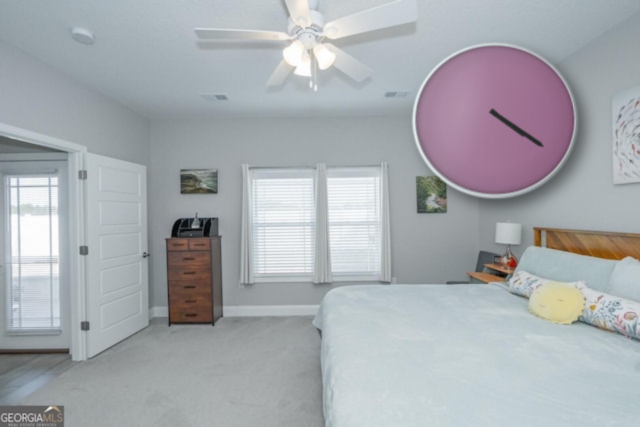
4:21
